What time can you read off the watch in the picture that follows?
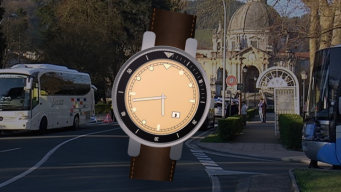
5:43
